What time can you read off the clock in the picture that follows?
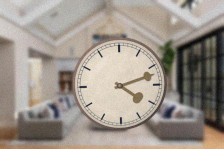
4:12
